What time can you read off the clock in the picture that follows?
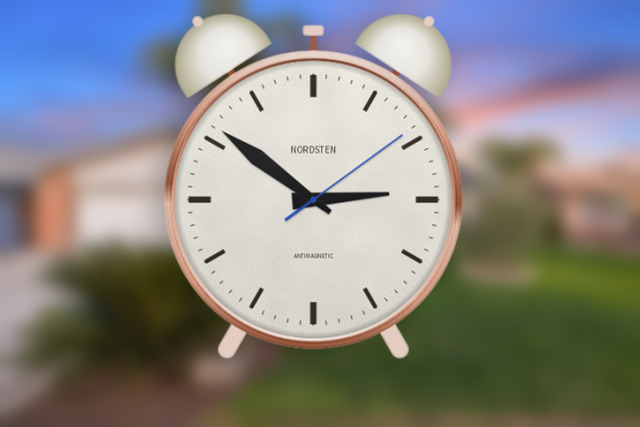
2:51:09
